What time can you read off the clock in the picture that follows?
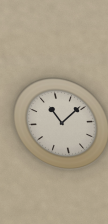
11:09
